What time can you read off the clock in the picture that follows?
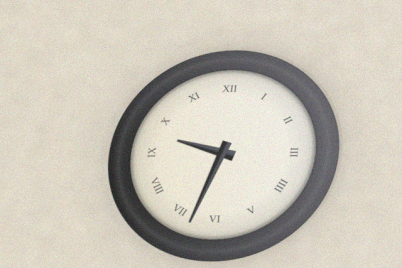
9:33
